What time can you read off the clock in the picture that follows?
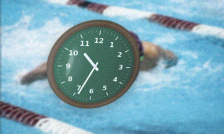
10:34
